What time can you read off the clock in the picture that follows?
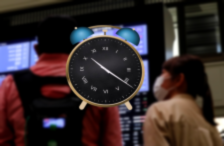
10:21
